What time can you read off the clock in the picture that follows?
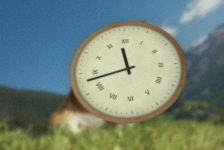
11:43
